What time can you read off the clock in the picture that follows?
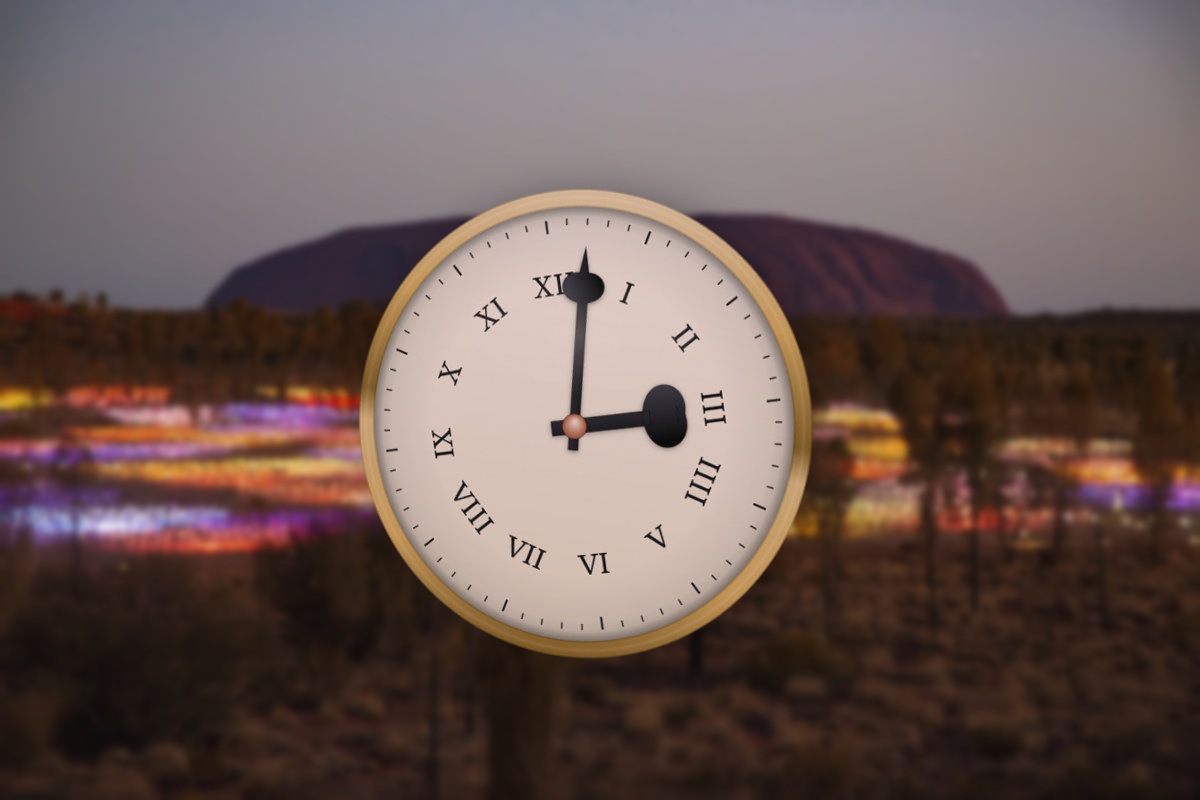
3:02
